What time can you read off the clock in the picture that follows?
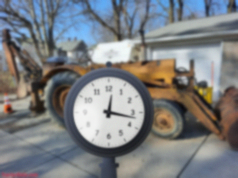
12:17
